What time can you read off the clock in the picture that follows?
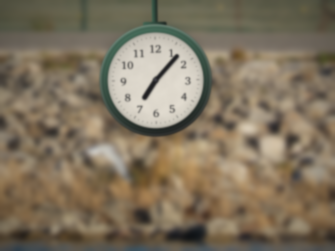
7:07
